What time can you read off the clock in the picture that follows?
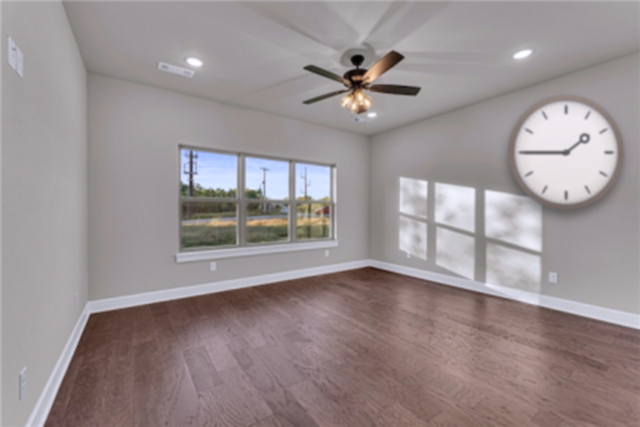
1:45
